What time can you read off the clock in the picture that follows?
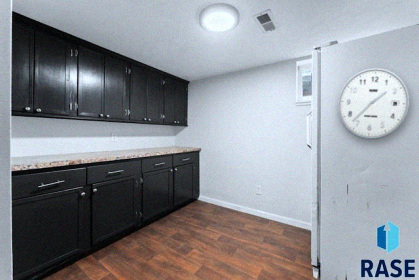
1:37
